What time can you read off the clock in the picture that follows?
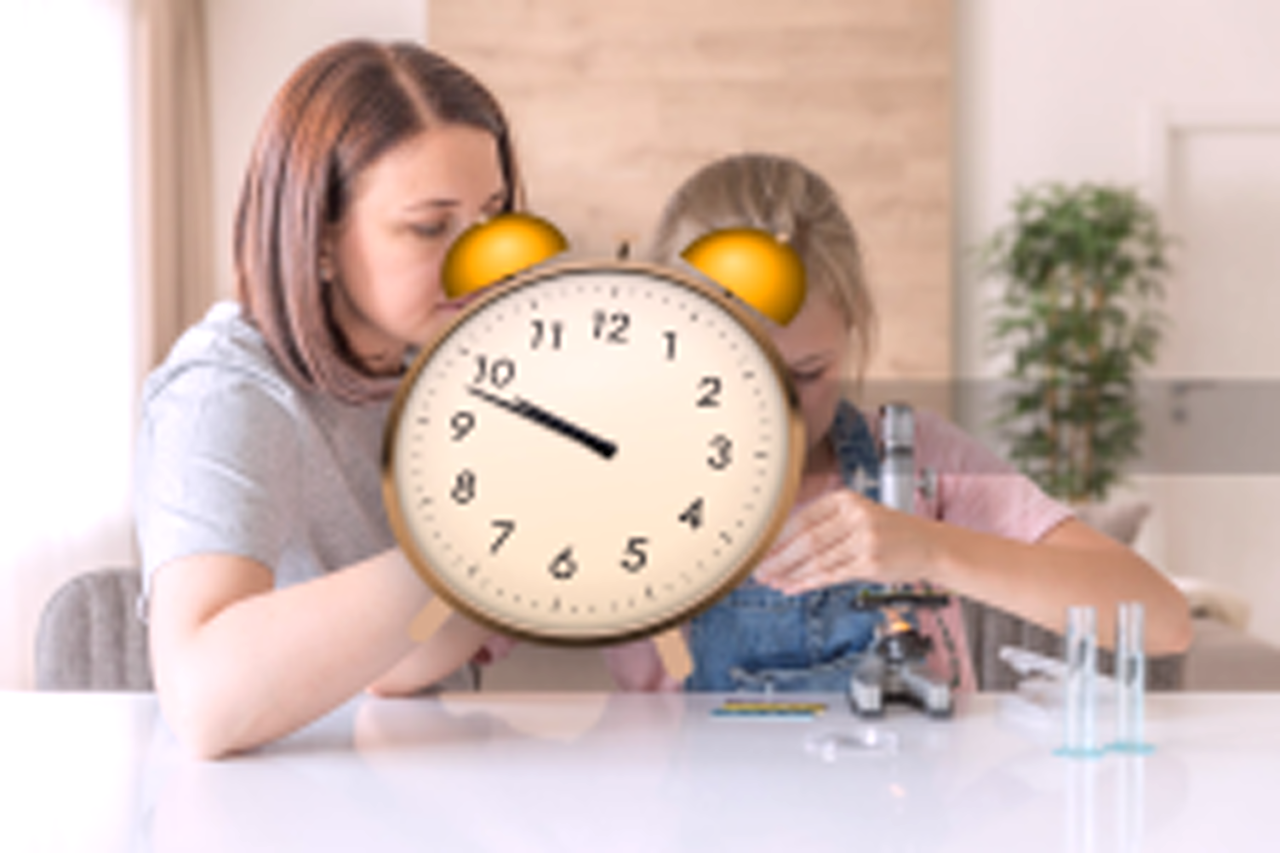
9:48
